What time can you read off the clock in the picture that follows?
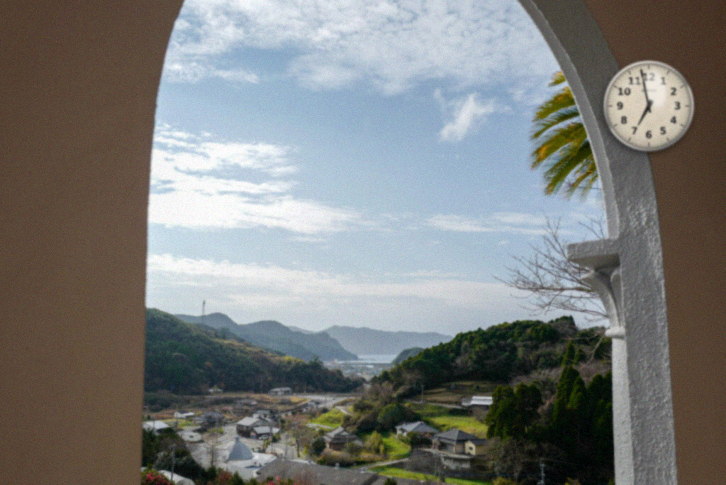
6:58
